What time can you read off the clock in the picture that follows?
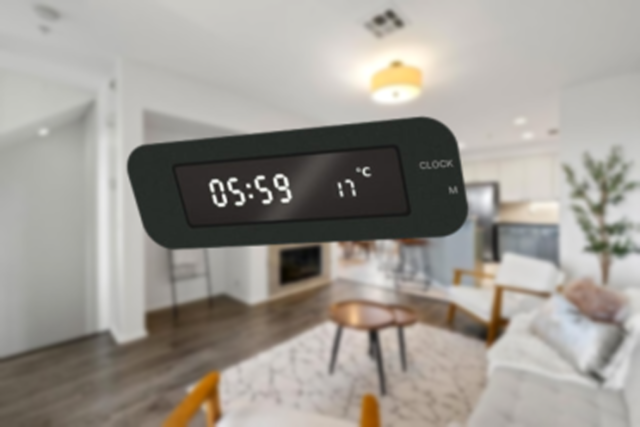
5:59
